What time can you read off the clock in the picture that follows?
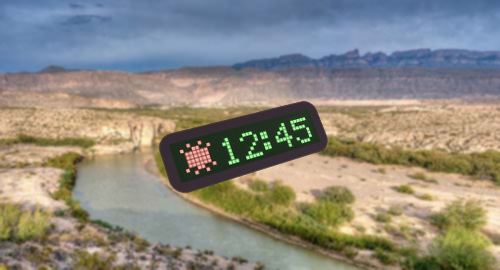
12:45
